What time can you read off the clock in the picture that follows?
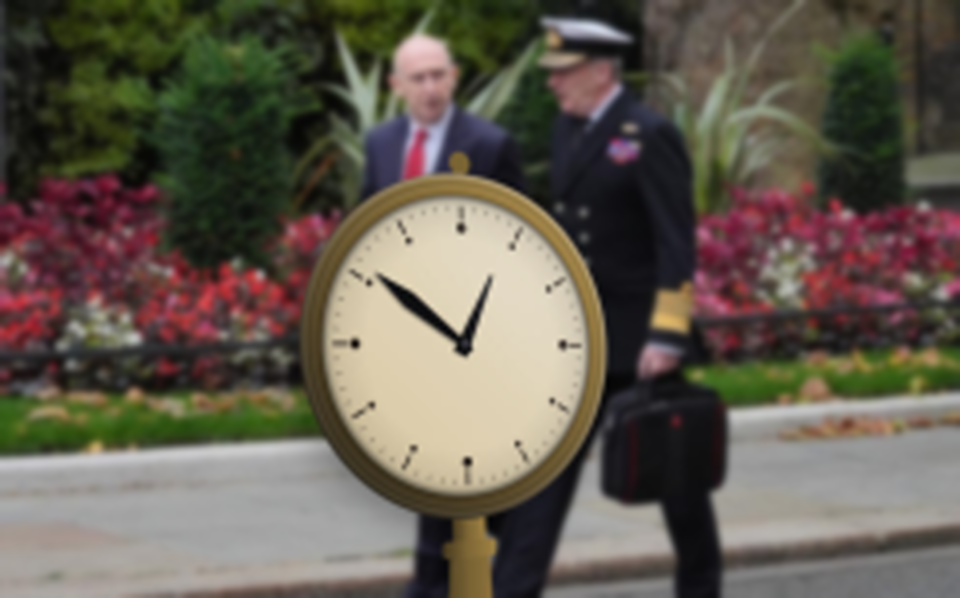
12:51
